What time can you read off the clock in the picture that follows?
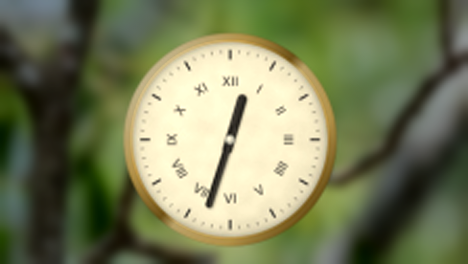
12:33
